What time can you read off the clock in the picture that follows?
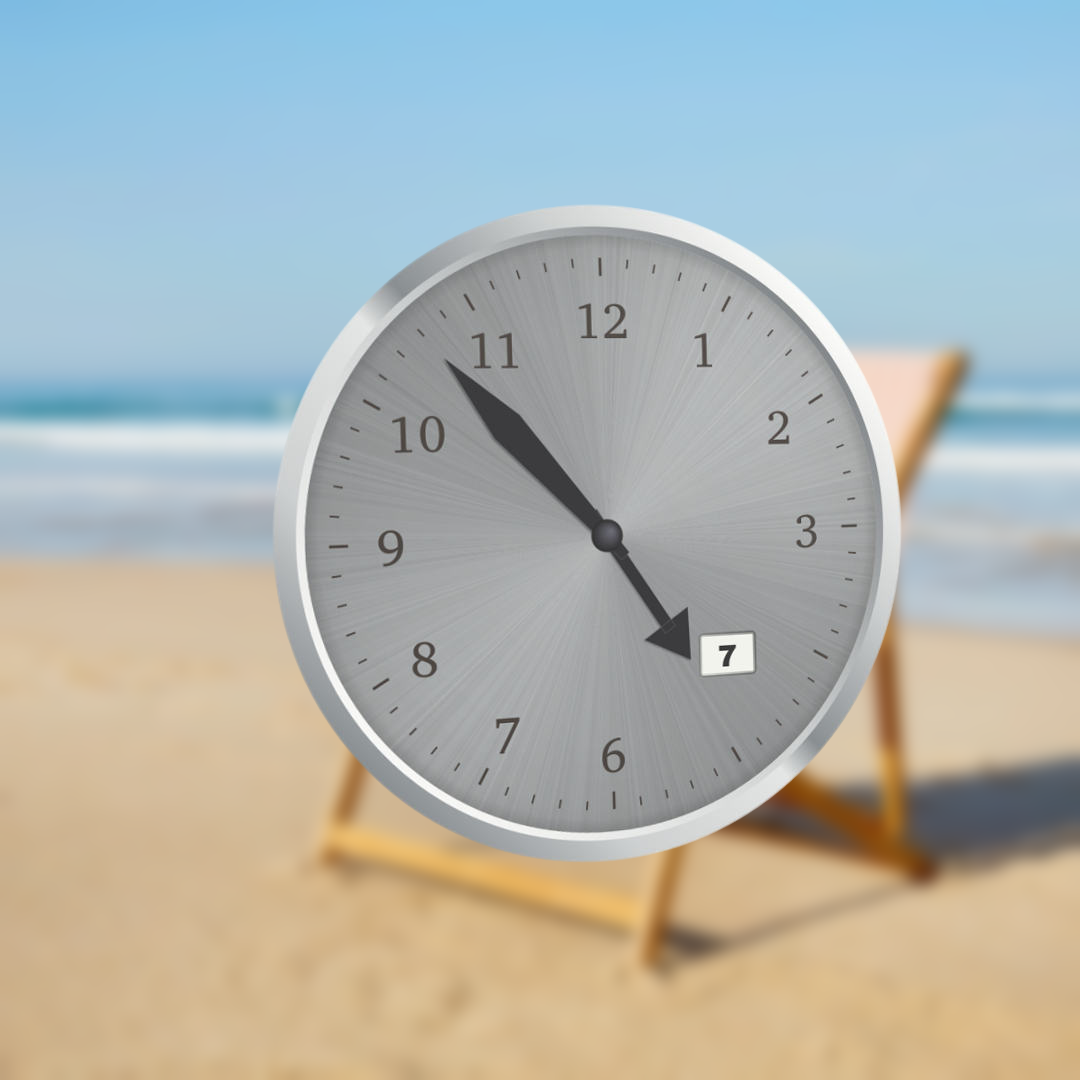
4:53
